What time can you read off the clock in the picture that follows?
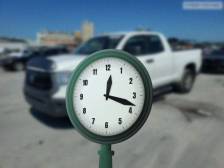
12:18
